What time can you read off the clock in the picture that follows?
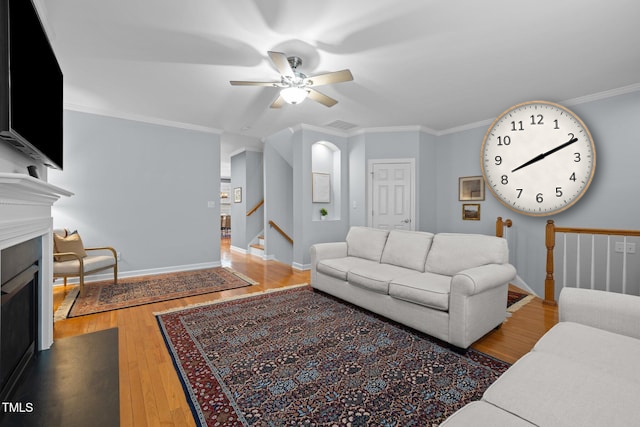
8:11
